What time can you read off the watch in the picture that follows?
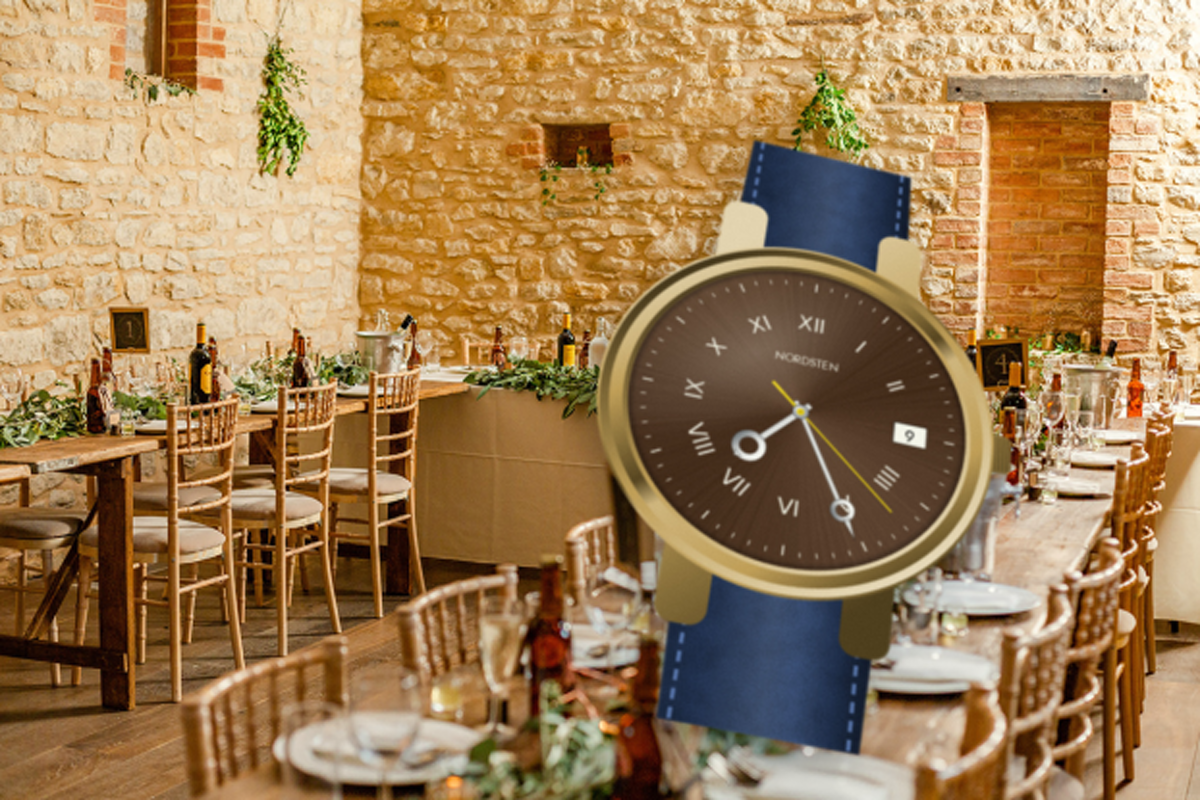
7:25:22
